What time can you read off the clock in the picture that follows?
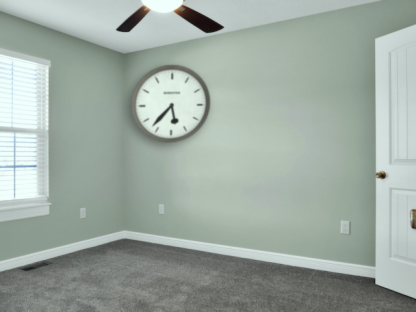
5:37
